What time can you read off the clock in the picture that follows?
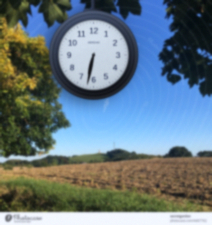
6:32
